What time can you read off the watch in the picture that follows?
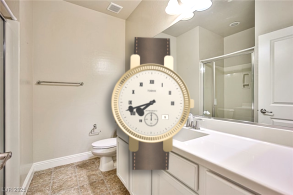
7:42
